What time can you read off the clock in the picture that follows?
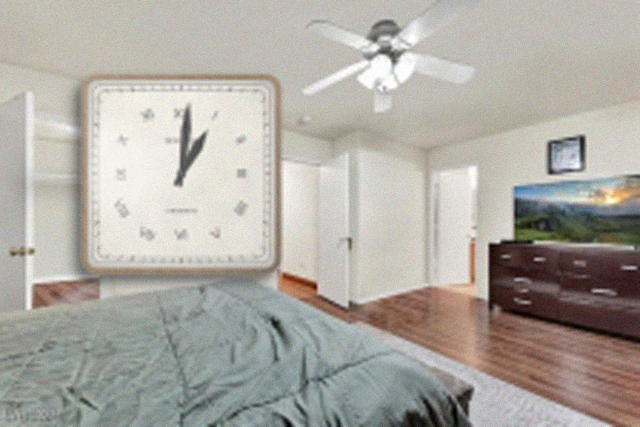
1:01
